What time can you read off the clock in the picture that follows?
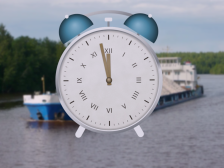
11:58
